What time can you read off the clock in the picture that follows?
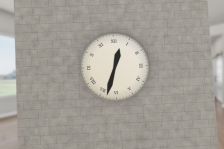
12:33
